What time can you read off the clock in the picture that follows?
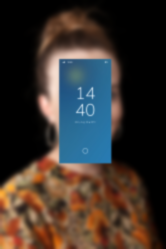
14:40
